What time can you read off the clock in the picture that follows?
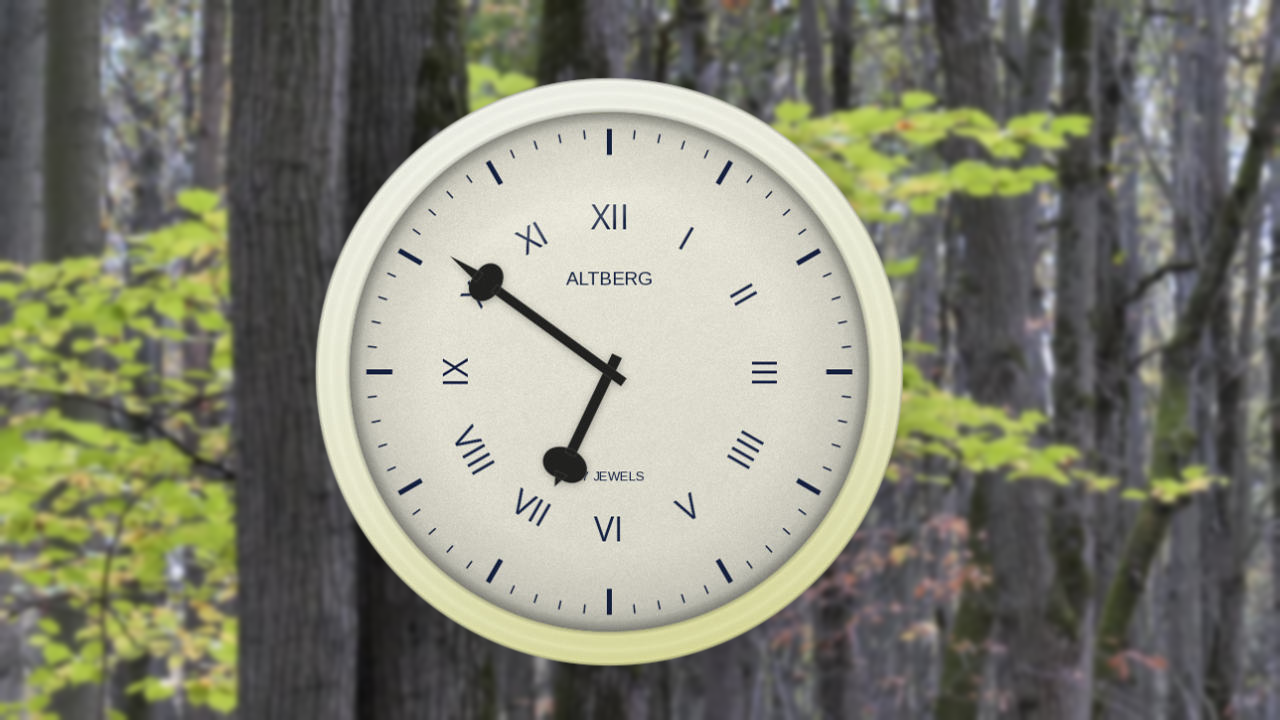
6:51
